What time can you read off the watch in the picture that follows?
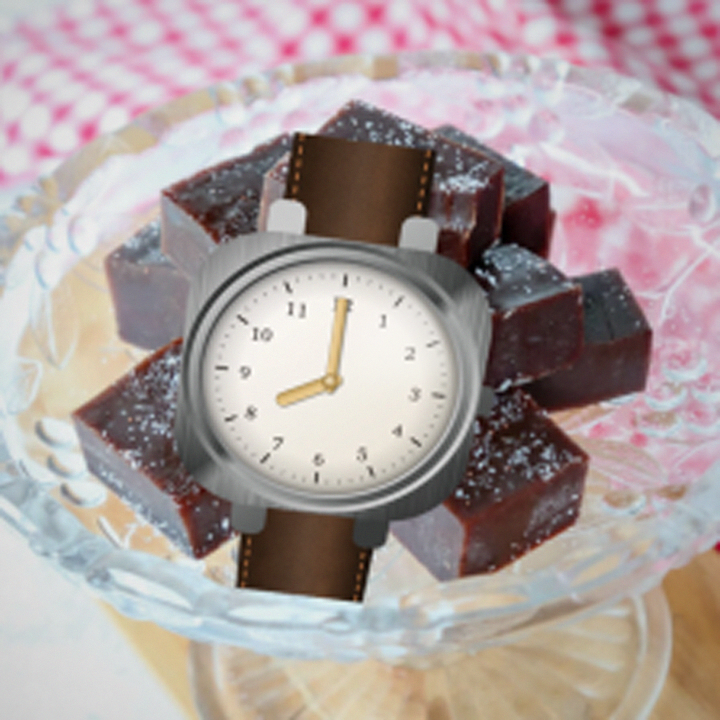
8:00
